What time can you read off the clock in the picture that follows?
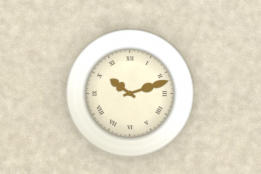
10:12
